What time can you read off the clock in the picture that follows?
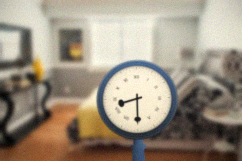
8:30
